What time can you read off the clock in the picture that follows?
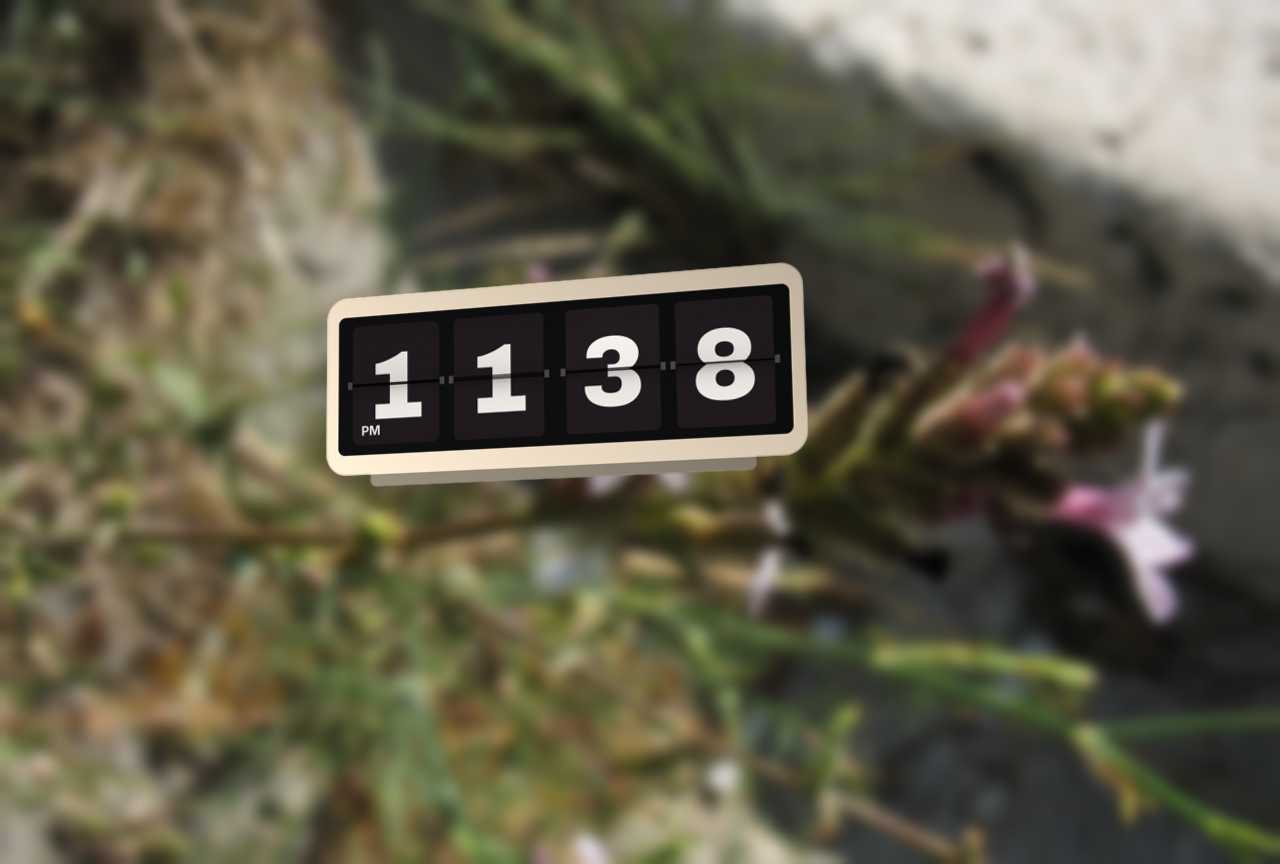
11:38
